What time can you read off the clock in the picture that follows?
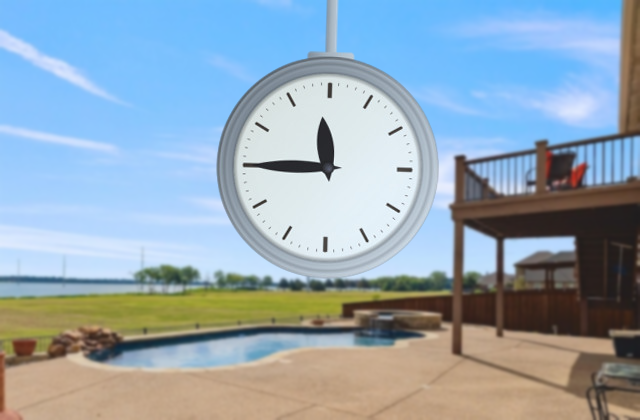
11:45
